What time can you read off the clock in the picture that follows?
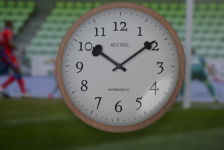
10:09
